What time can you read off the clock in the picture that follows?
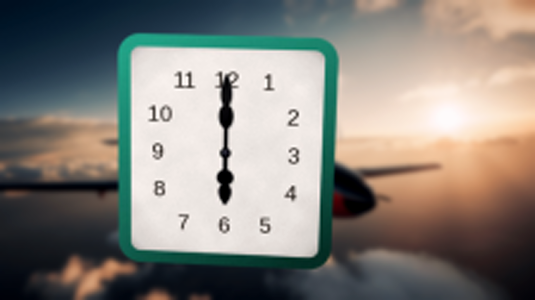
6:00
